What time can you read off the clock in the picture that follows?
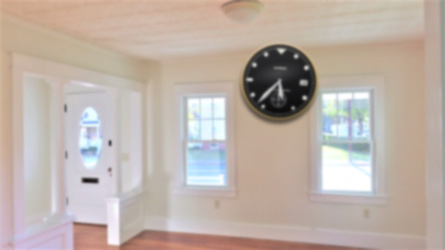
5:37
